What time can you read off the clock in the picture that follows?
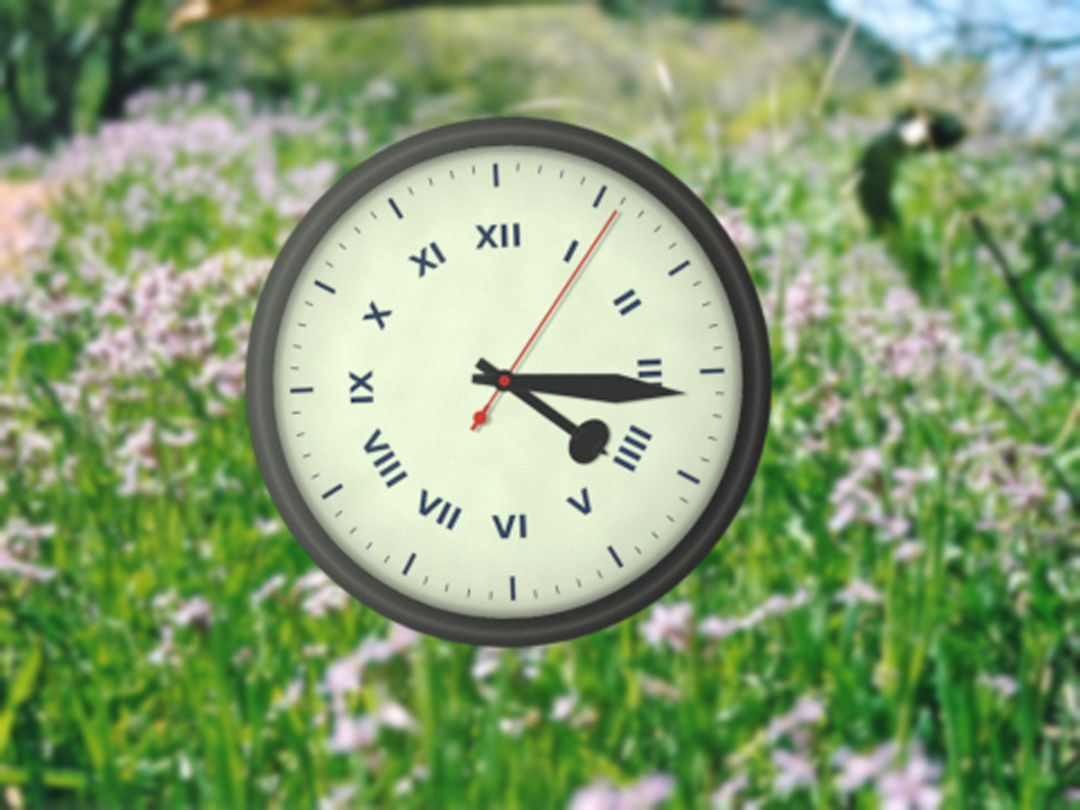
4:16:06
